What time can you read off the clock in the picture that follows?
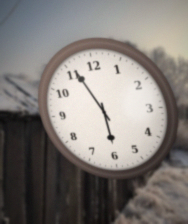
5:56
